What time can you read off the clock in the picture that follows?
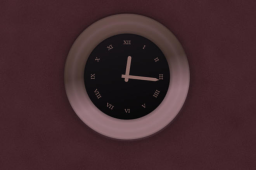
12:16
